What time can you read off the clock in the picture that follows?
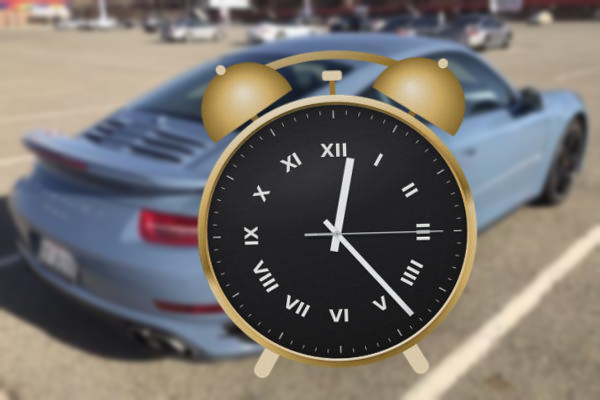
12:23:15
